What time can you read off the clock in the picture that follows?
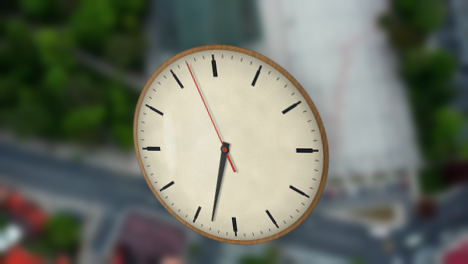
6:32:57
